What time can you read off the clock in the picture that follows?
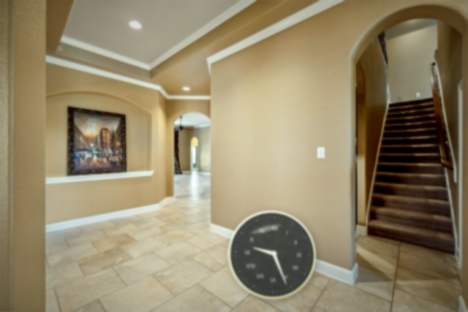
9:26
